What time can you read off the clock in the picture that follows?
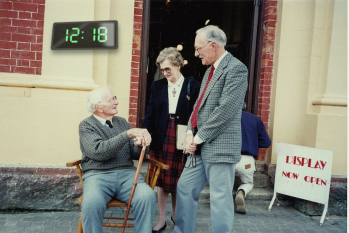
12:18
